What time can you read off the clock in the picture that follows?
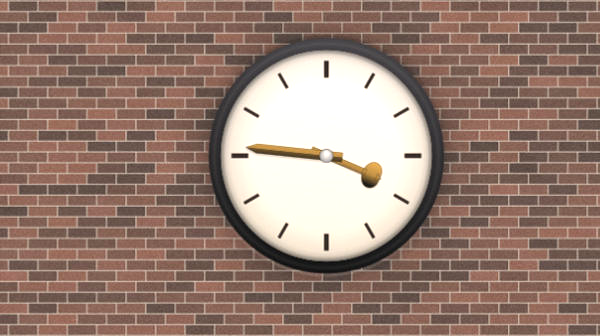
3:46
